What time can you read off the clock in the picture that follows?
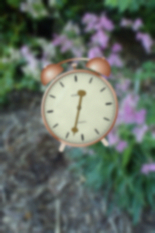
12:33
